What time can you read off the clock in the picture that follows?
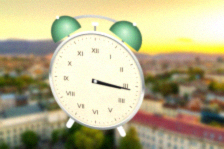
3:16
